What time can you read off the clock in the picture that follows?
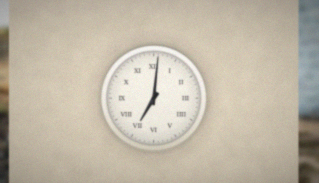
7:01
